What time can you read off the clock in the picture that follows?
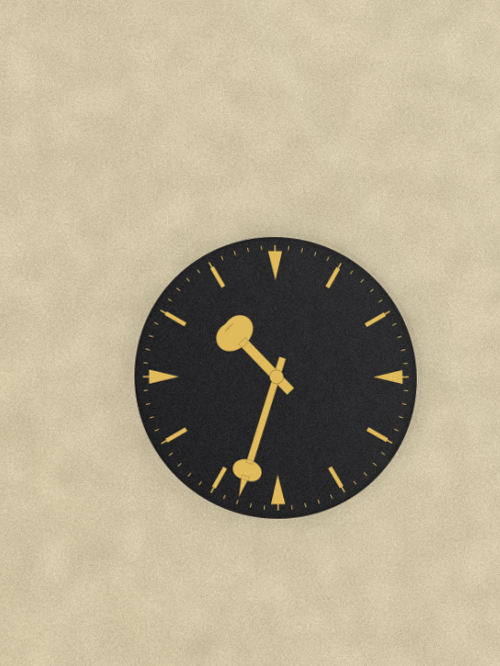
10:33
